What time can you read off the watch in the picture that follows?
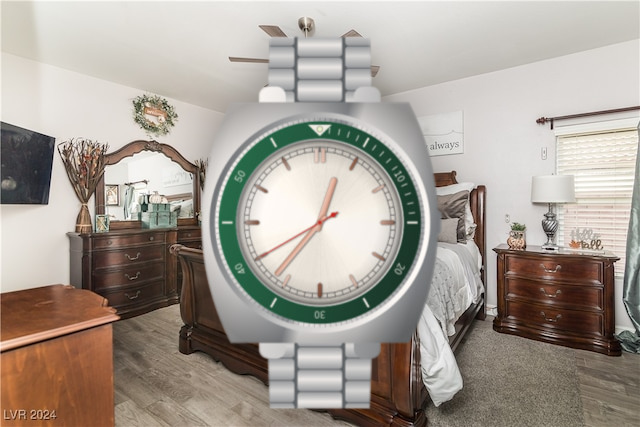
12:36:40
